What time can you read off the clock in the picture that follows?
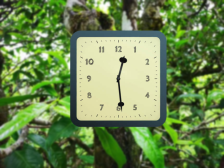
12:29
